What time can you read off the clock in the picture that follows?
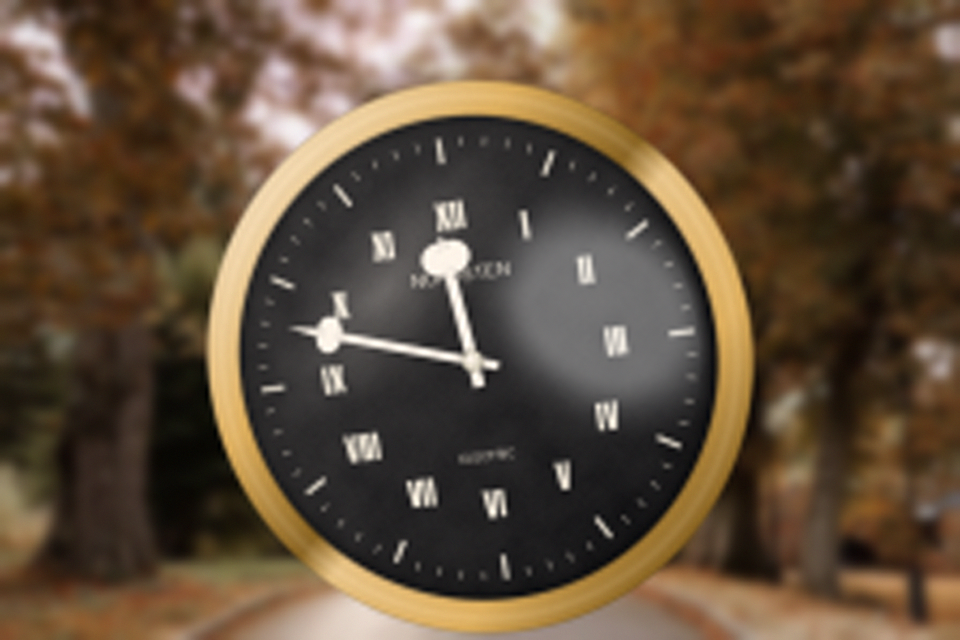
11:48
